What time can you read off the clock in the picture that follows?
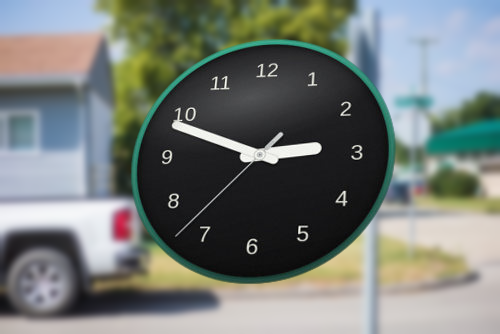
2:48:37
